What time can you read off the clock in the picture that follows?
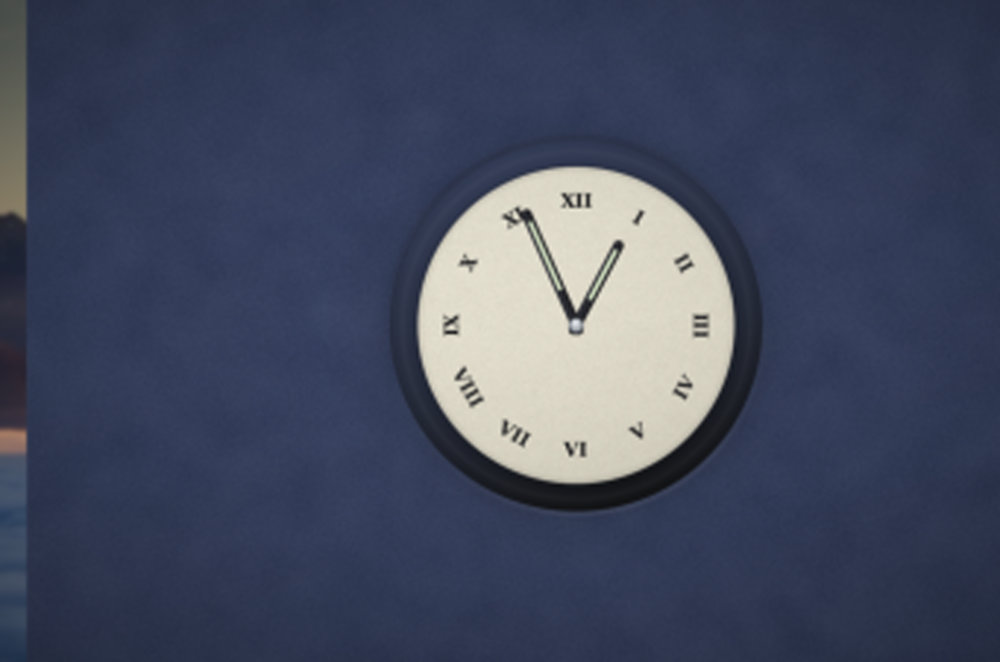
12:56
